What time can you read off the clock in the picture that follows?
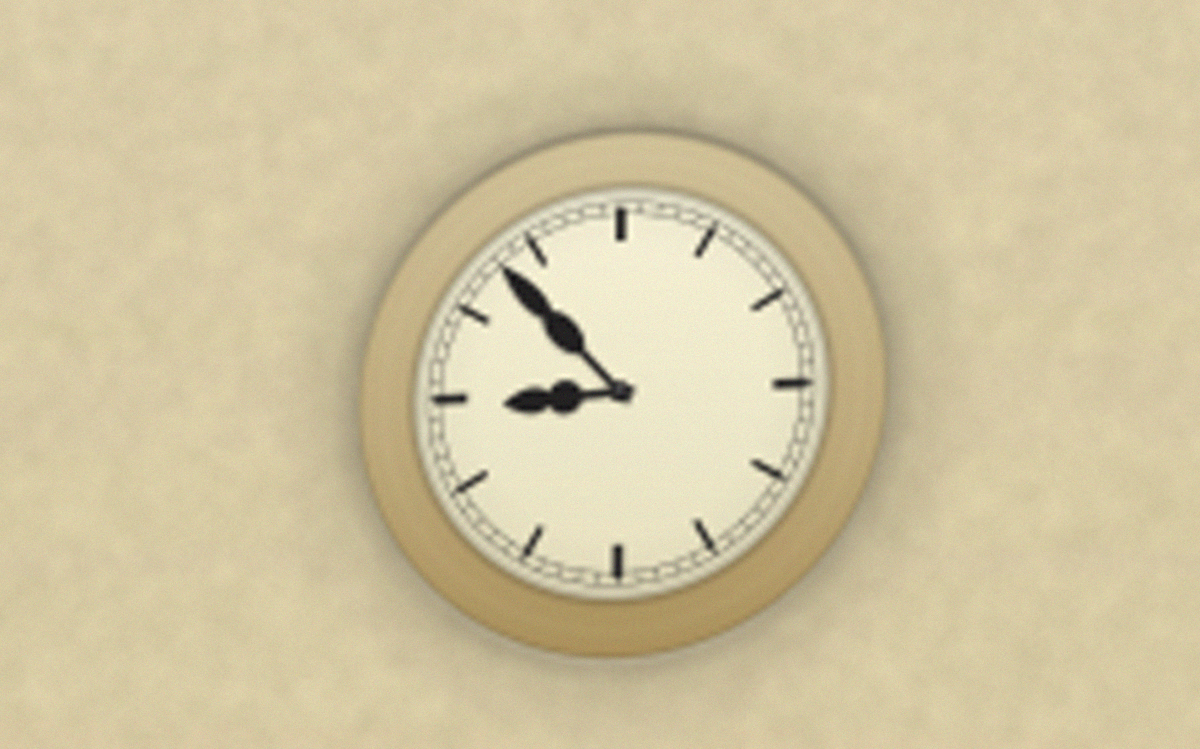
8:53
